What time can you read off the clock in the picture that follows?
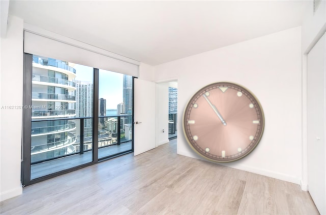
10:54
